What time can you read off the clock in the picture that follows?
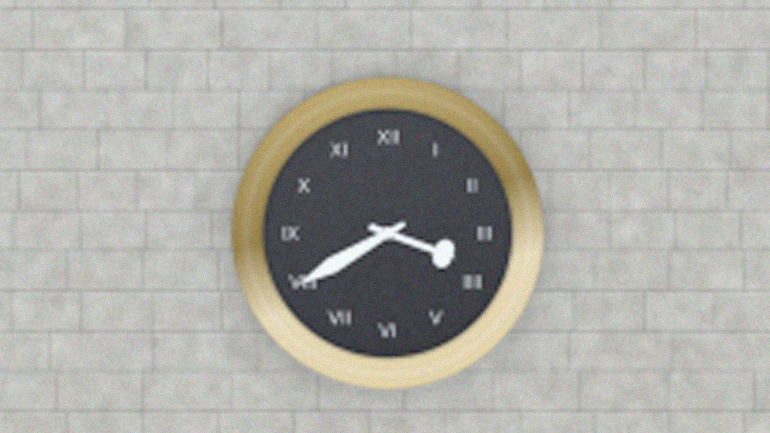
3:40
